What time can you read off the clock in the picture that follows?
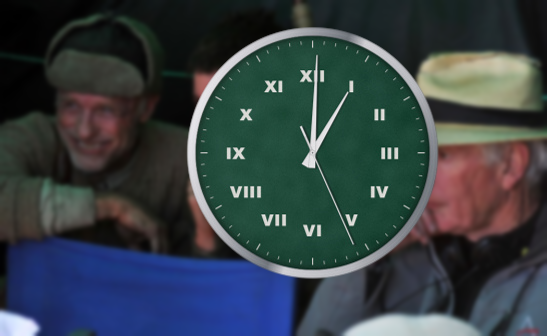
1:00:26
